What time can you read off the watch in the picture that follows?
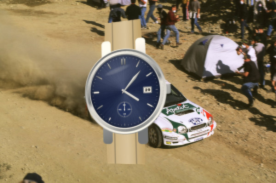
4:07
